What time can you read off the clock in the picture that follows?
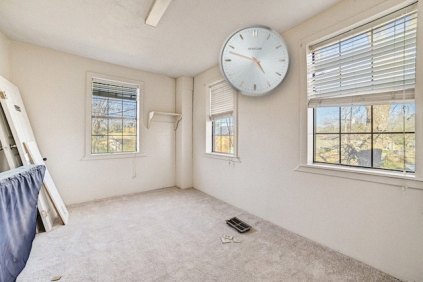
4:48
